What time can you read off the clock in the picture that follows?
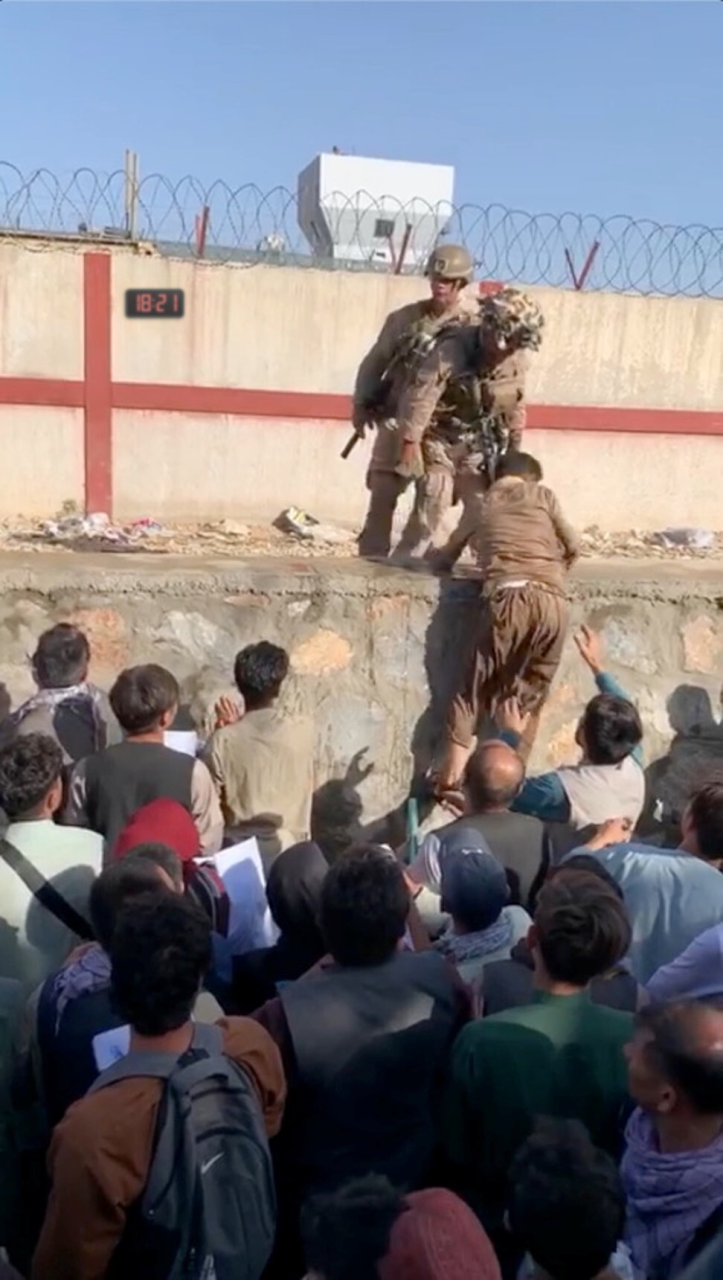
18:21
